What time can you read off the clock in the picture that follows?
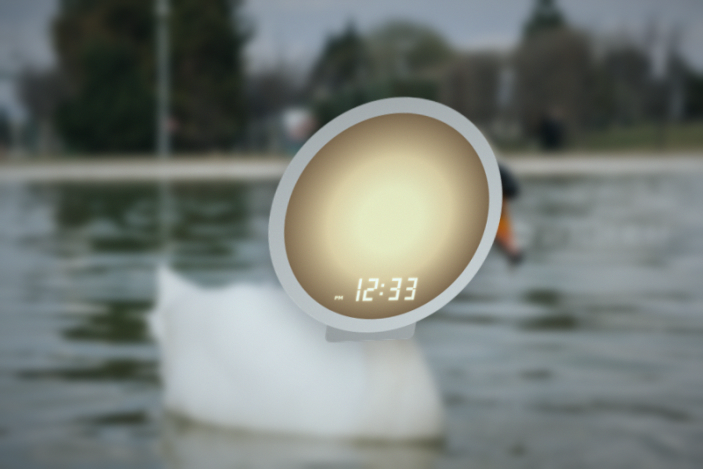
12:33
